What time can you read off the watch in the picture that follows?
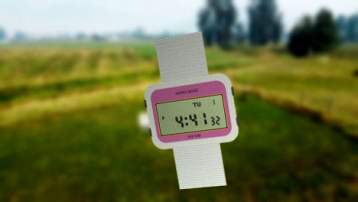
4:41:32
